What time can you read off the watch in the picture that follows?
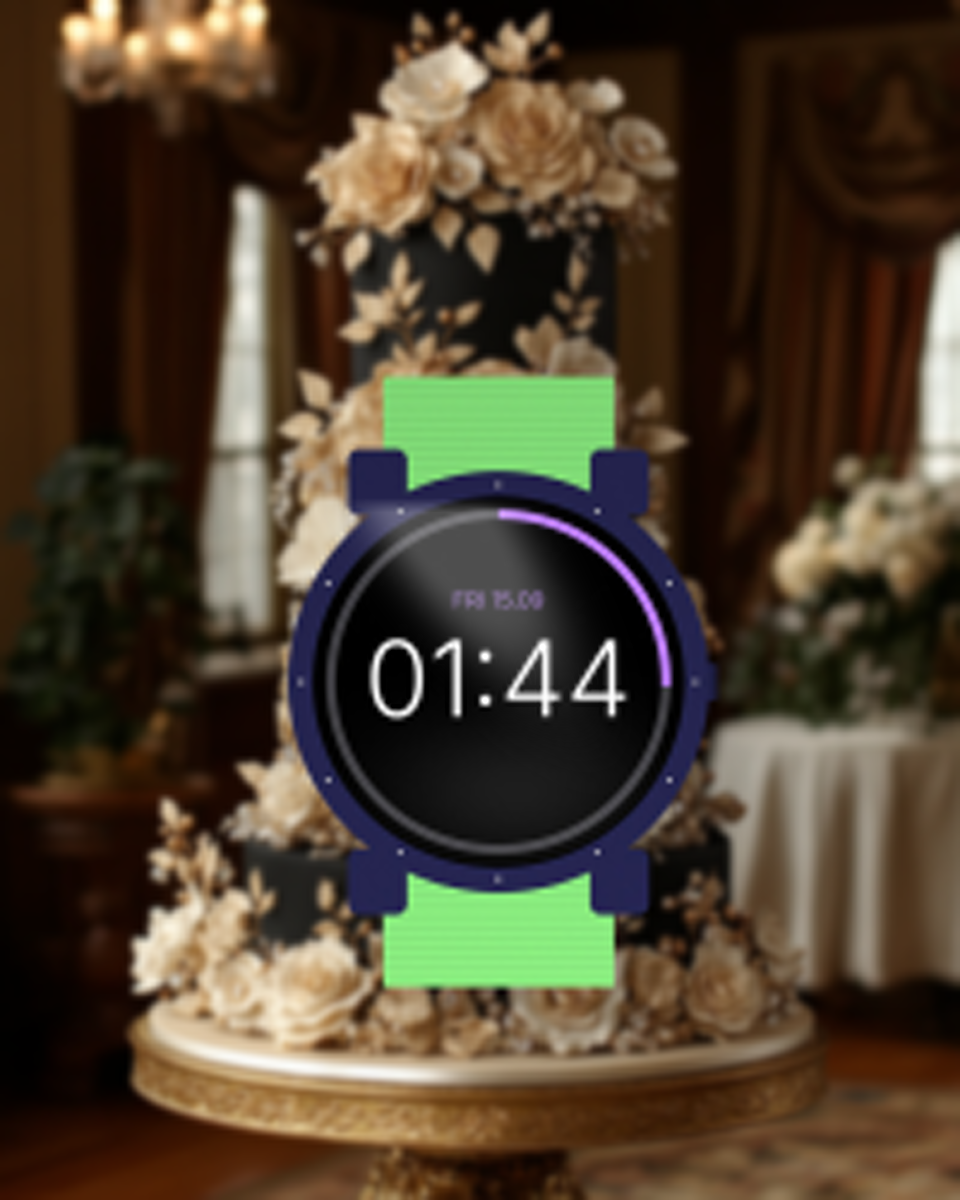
1:44
